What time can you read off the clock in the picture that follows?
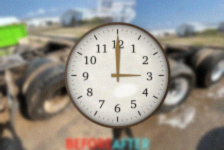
3:00
